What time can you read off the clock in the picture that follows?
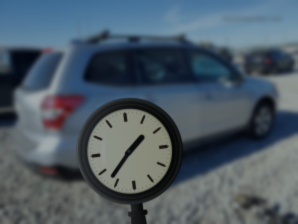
1:37
